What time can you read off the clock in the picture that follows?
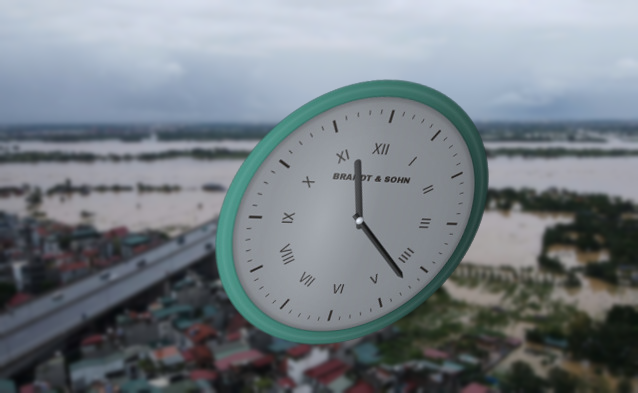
11:22
